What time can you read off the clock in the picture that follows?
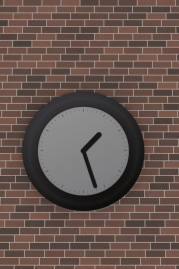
1:27
